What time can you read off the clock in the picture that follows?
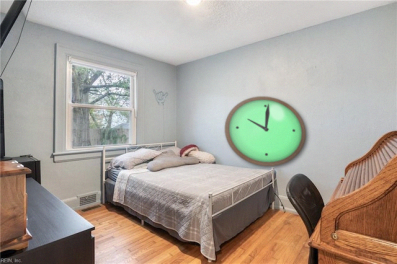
10:01
